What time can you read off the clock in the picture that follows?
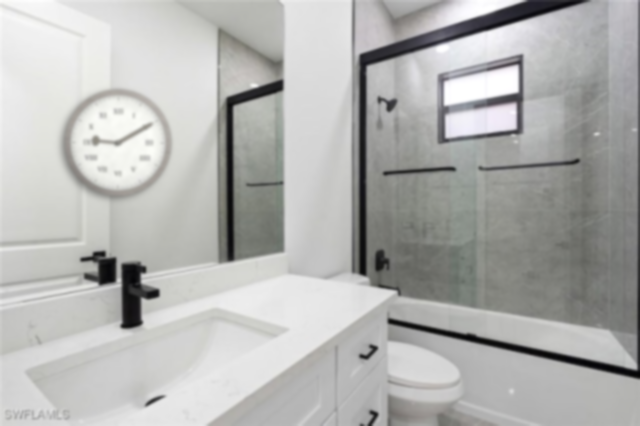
9:10
